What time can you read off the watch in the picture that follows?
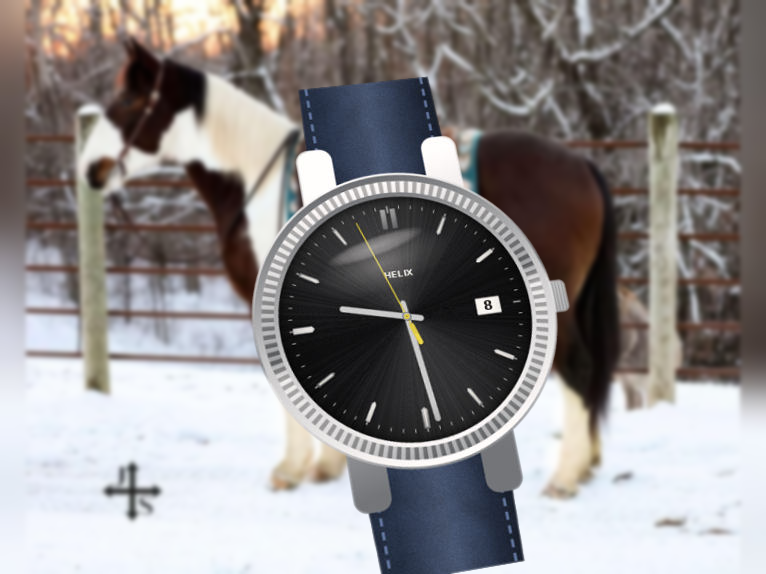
9:28:57
